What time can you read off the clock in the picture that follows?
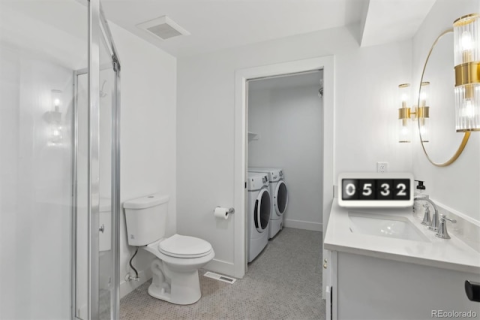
5:32
